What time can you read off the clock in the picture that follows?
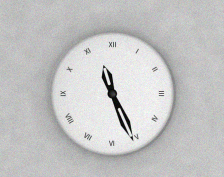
11:26
